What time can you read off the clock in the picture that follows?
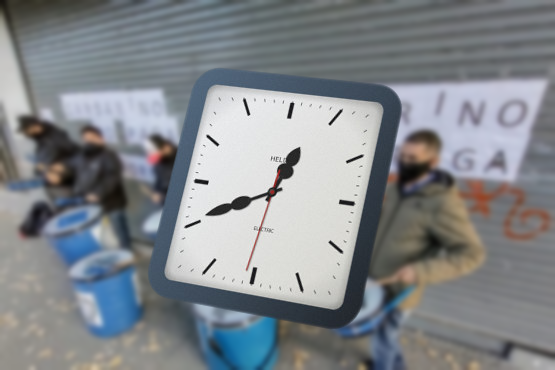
12:40:31
